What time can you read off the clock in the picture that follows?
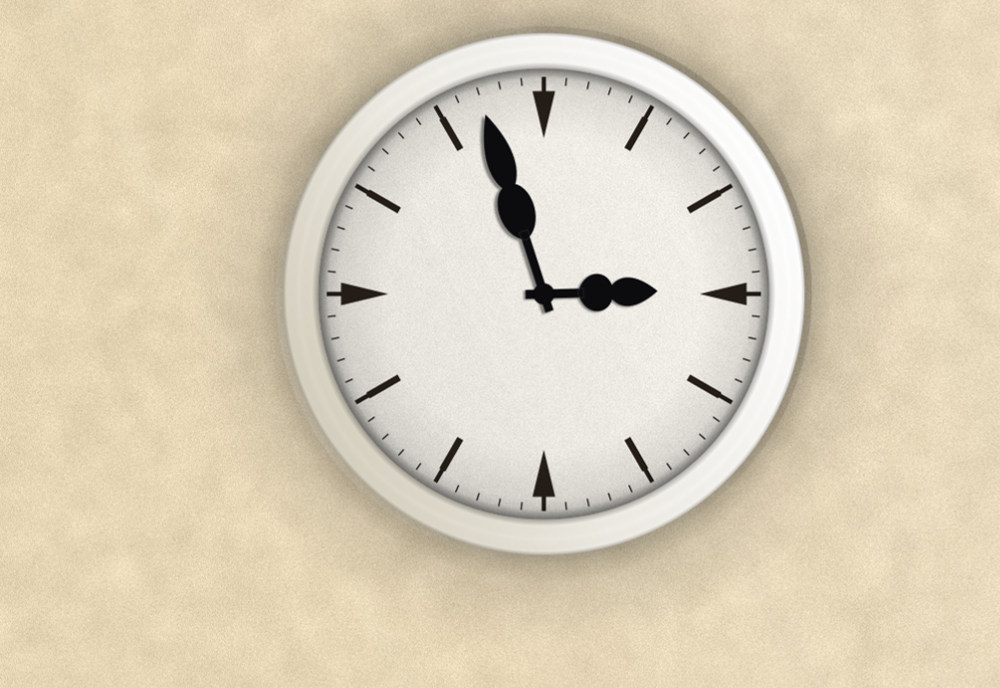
2:57
